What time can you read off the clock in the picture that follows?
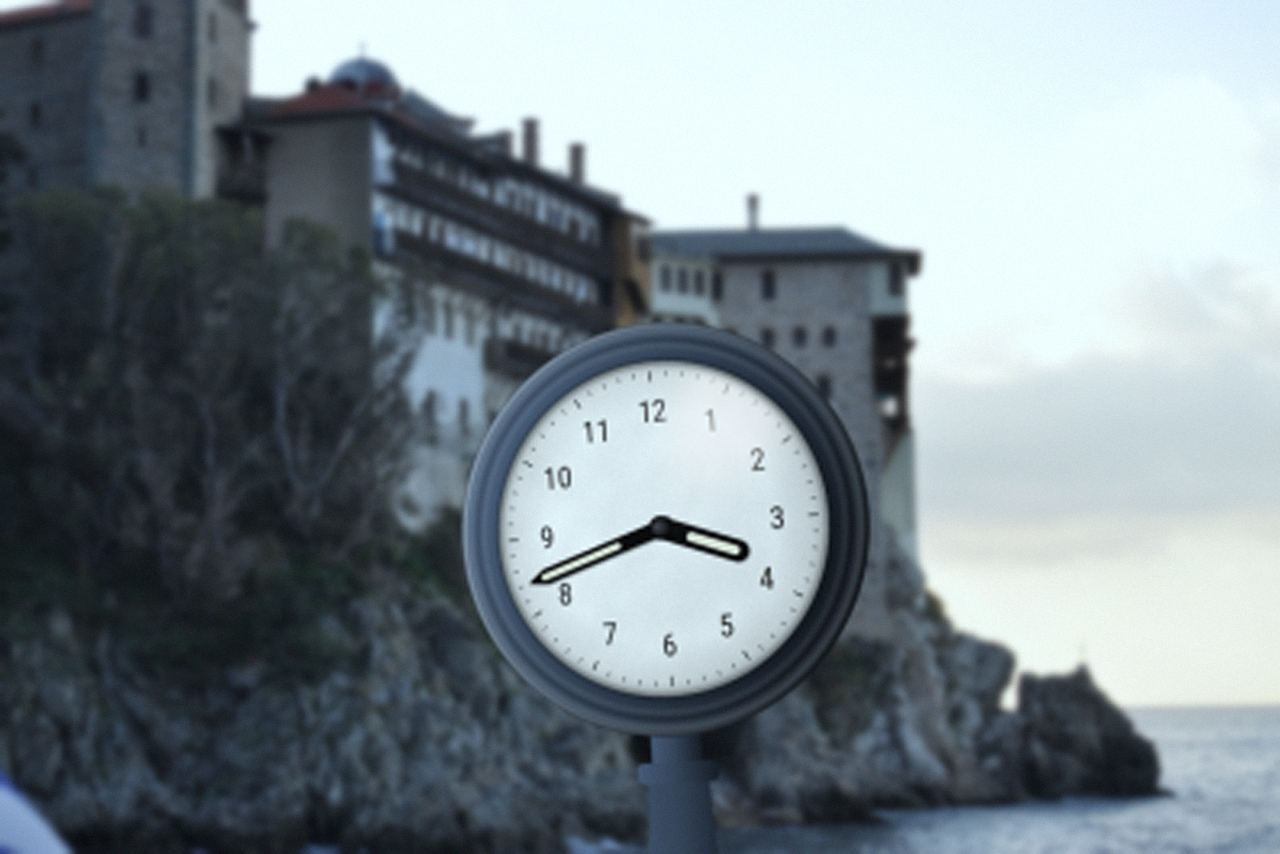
3:42
